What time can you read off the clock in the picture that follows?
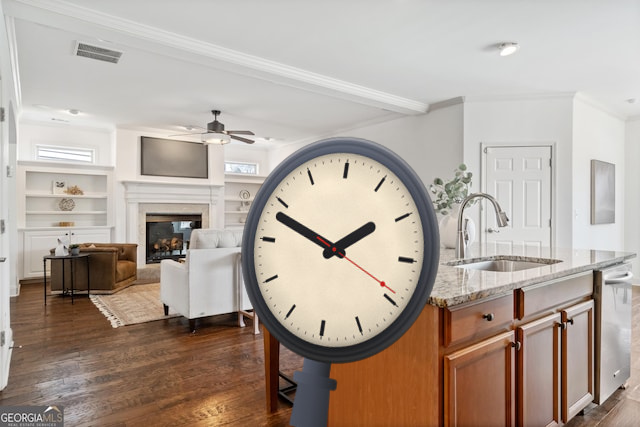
1:48:19
